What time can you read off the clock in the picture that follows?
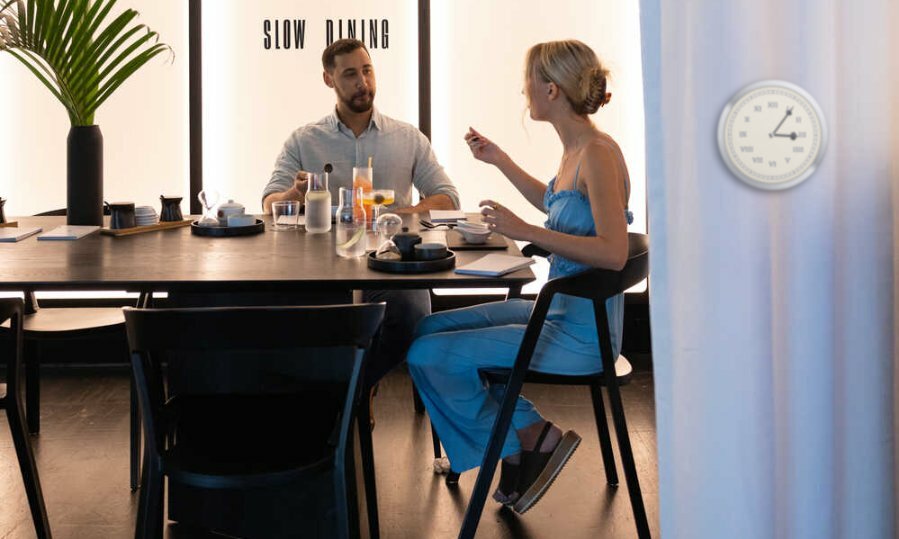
3:06
